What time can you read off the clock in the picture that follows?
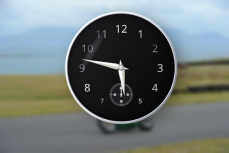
5:47
